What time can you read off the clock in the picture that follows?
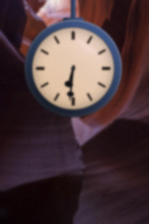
6:31
